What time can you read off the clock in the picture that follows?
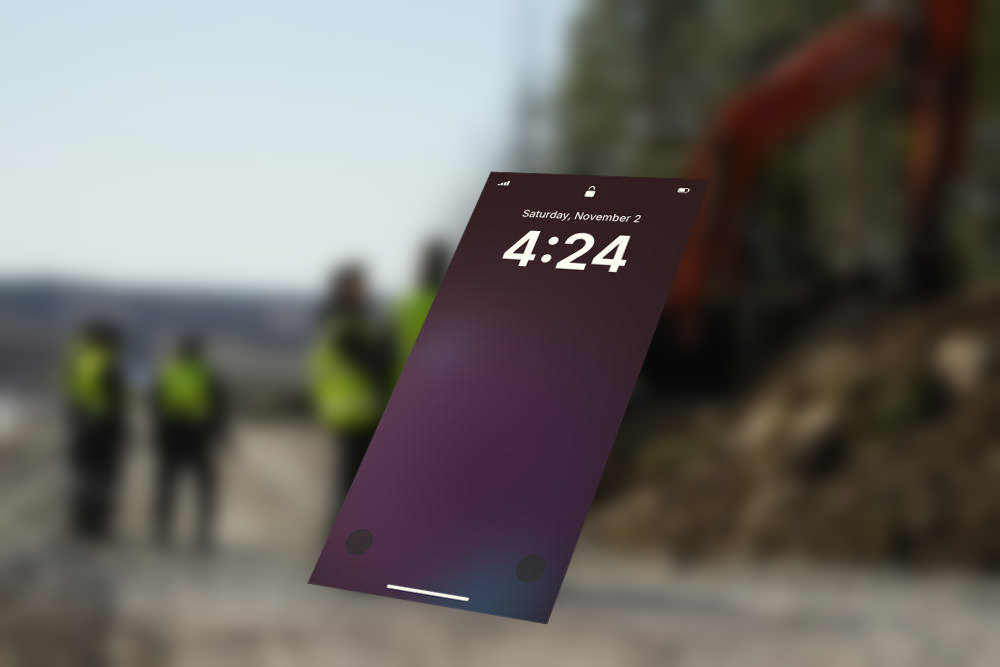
4:24
